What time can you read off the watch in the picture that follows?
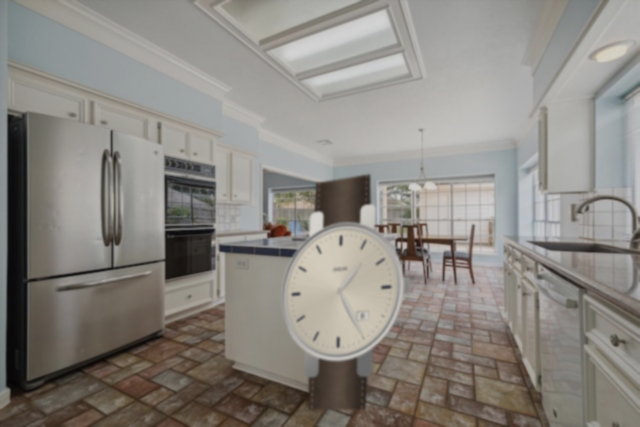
1:25
